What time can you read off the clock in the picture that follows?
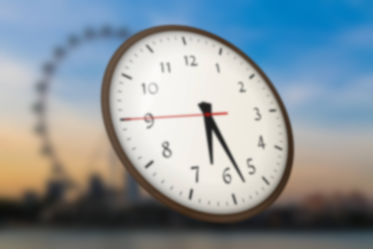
6:27:45
